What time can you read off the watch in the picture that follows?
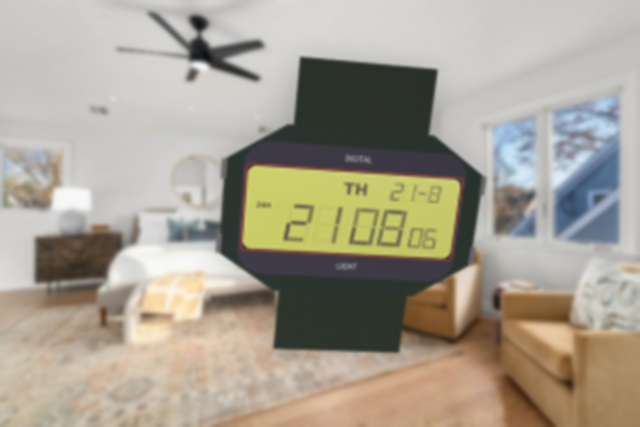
21:08:06
